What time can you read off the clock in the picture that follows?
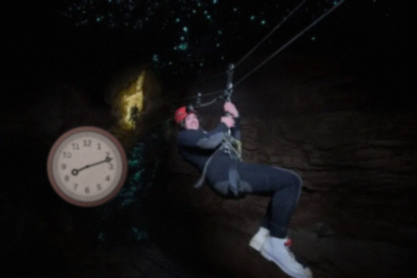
8:12
